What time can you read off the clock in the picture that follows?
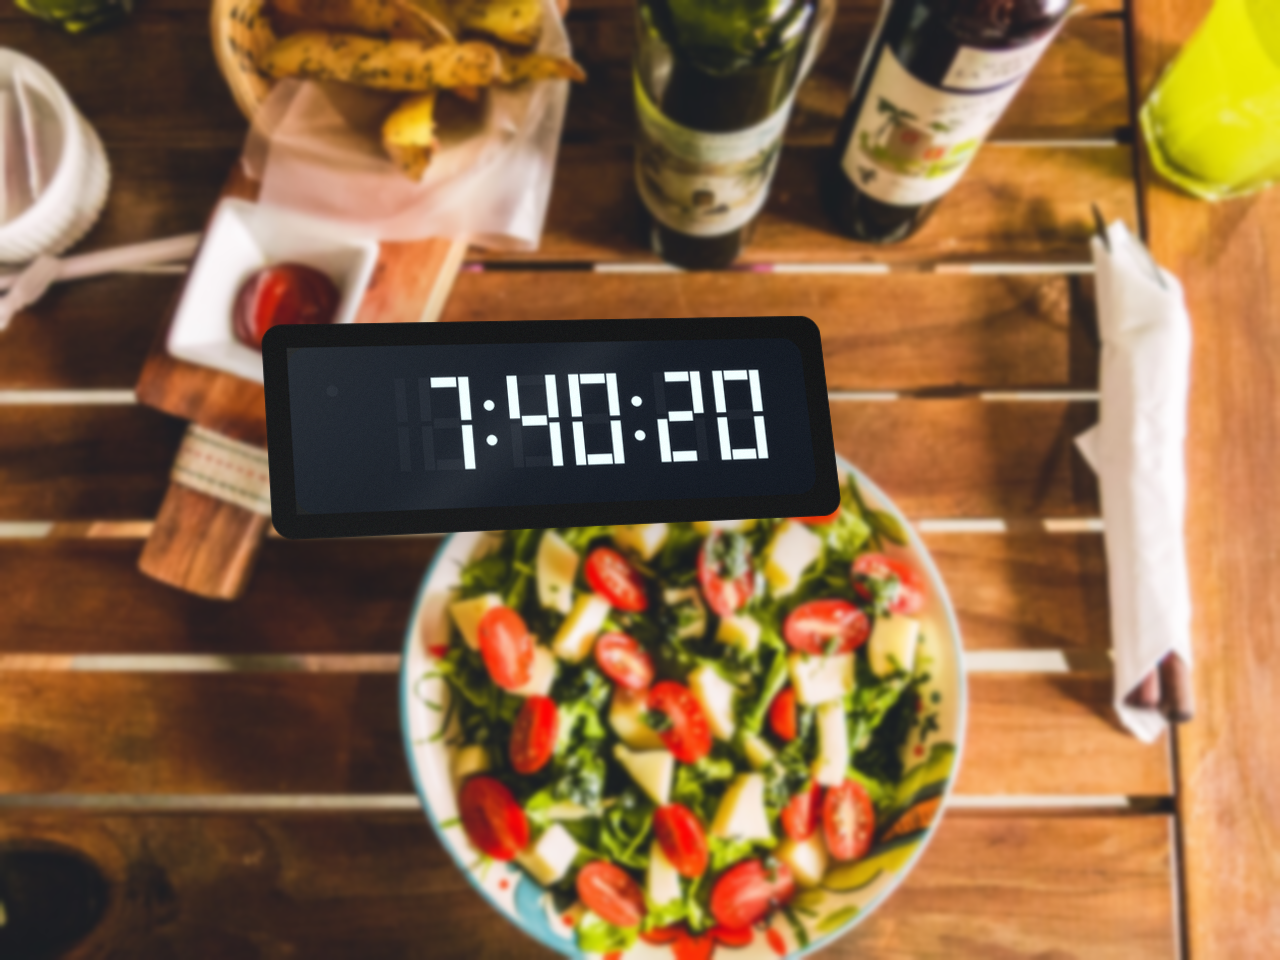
7:40:20
